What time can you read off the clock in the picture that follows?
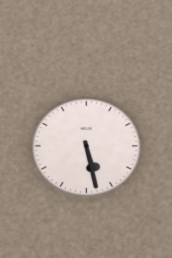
5:28
